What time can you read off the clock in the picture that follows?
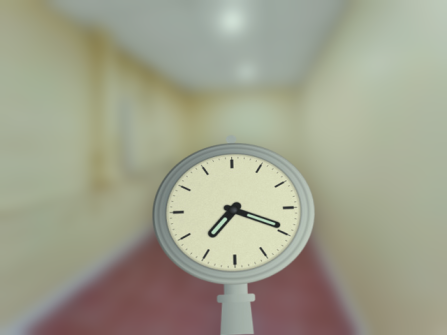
7:19
